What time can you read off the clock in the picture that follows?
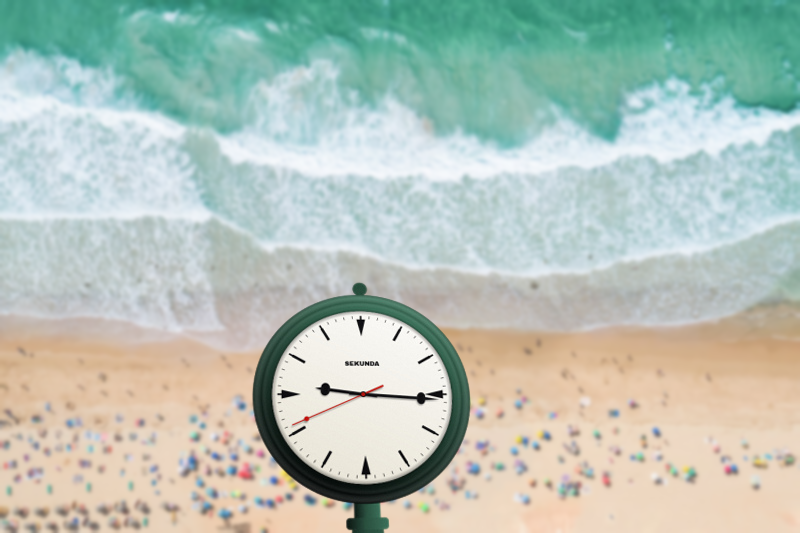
9:15:41
